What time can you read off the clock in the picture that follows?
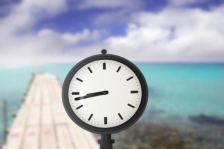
8:43
